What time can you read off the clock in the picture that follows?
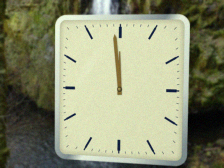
11:59
